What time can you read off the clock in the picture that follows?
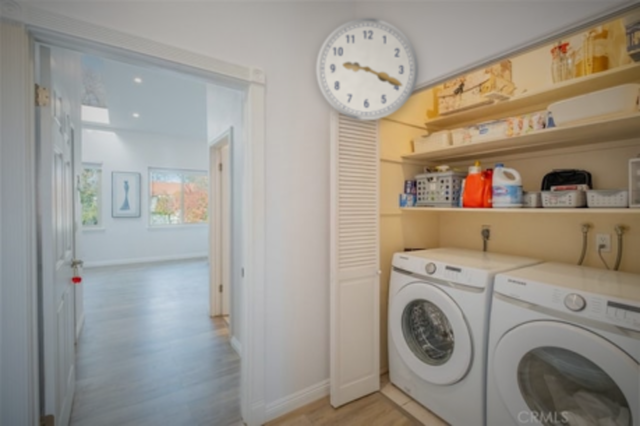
9:19
